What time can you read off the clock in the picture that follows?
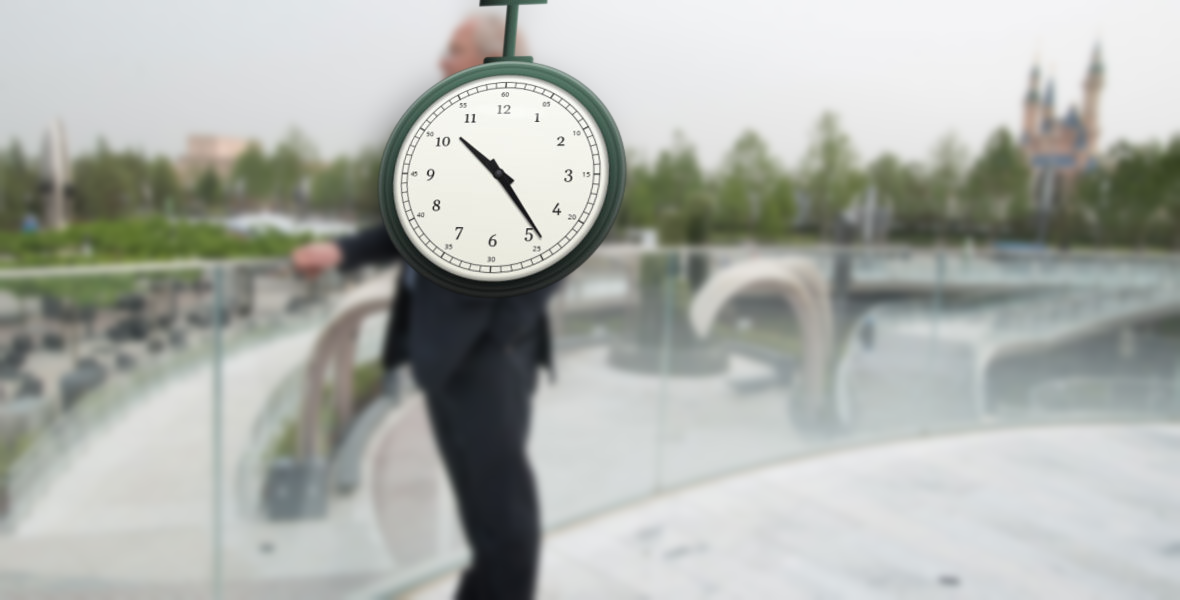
10:24
